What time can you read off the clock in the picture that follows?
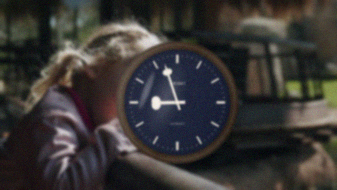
8:57
